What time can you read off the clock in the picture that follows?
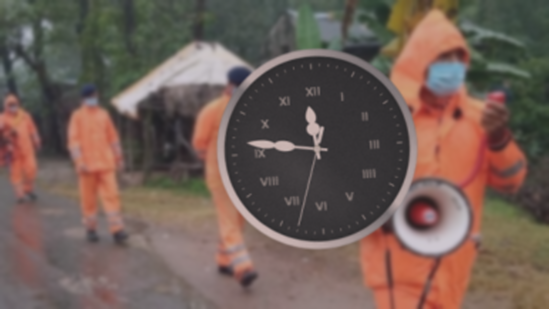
11:46:33
